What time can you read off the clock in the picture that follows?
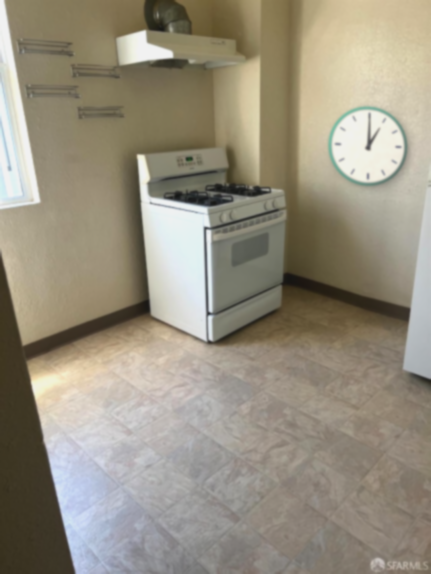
1:00
